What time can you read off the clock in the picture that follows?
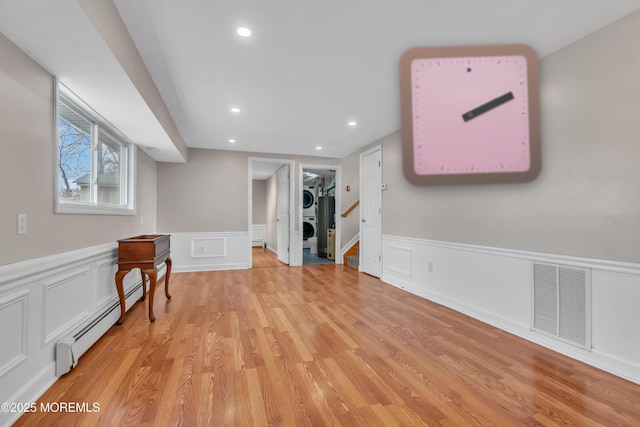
2:11
